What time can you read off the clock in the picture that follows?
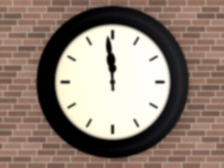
11:59
